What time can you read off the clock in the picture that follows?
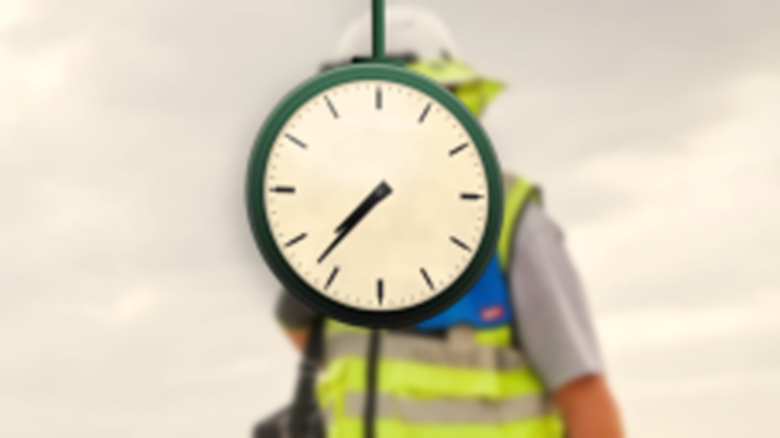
7:37
